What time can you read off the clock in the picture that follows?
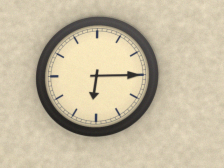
6:15
